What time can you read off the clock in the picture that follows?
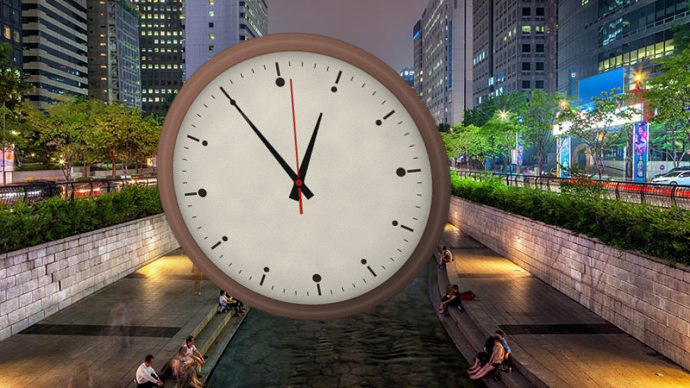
12:55:01
